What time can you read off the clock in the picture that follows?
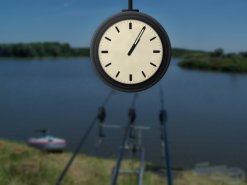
1:05
